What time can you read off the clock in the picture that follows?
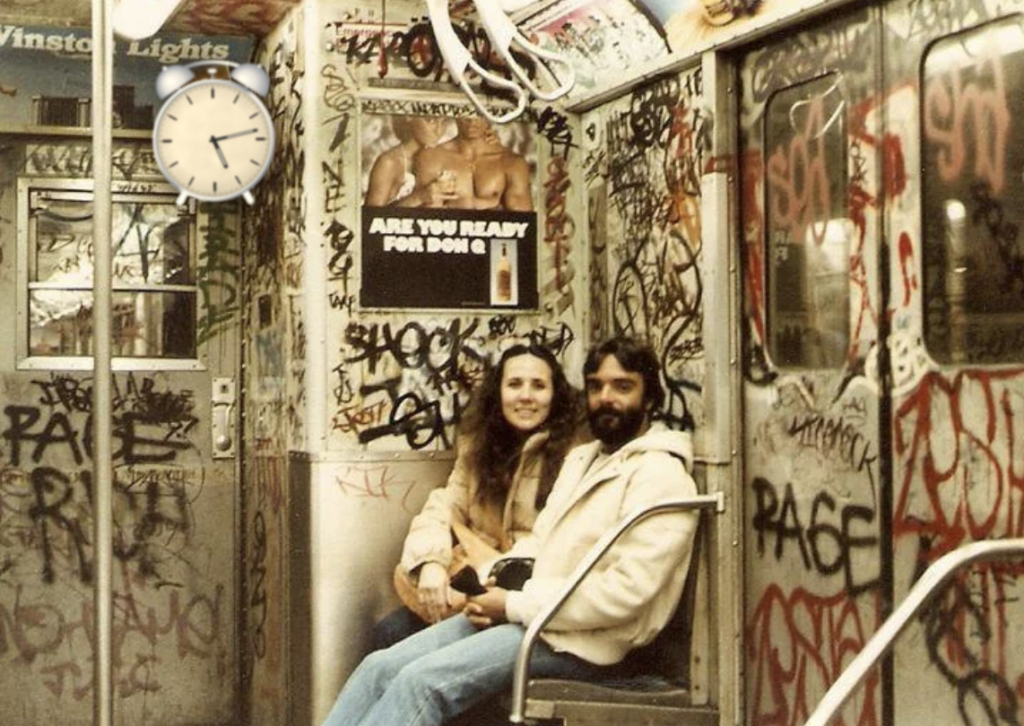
5:13
